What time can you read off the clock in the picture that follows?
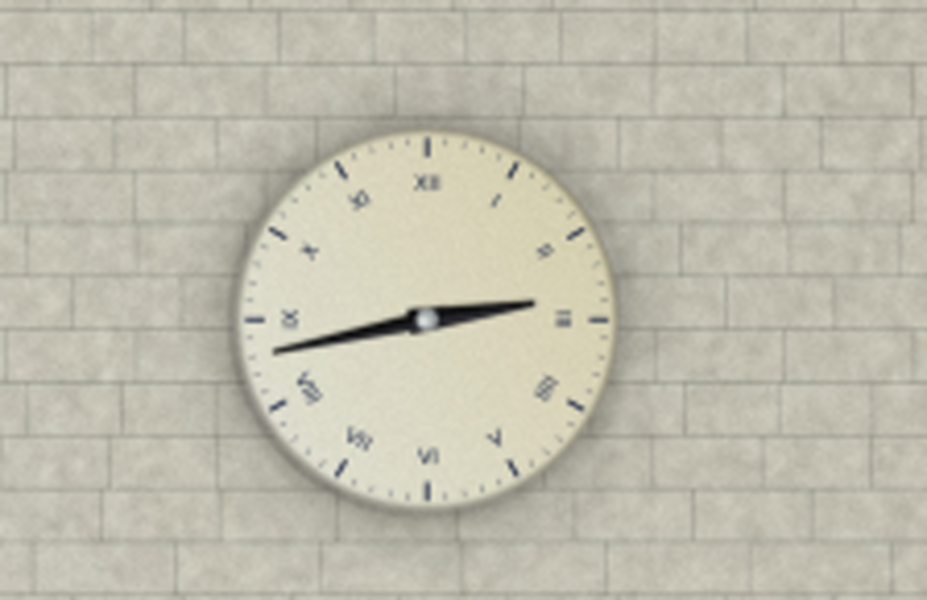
2:43
